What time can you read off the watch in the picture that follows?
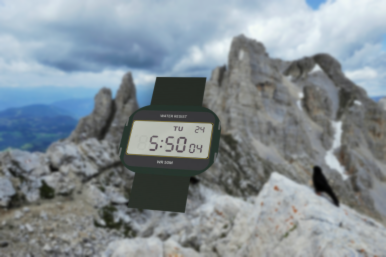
5:50:04
